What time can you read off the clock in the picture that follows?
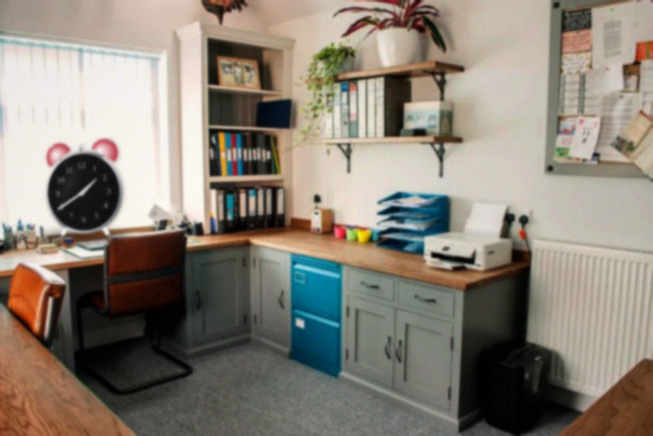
1:40
